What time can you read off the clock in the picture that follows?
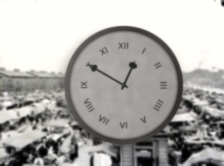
12:50
